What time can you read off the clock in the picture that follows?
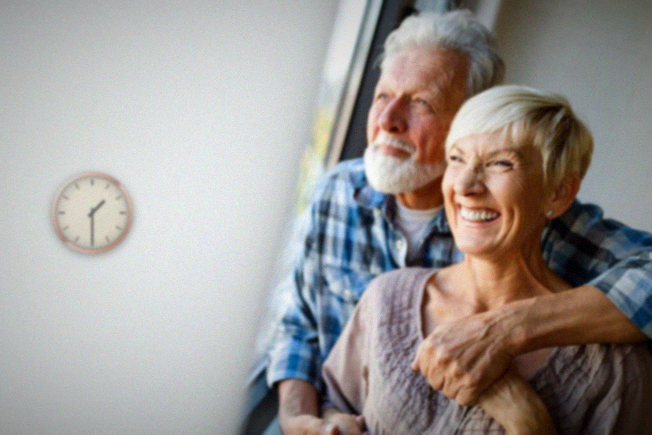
1:30
